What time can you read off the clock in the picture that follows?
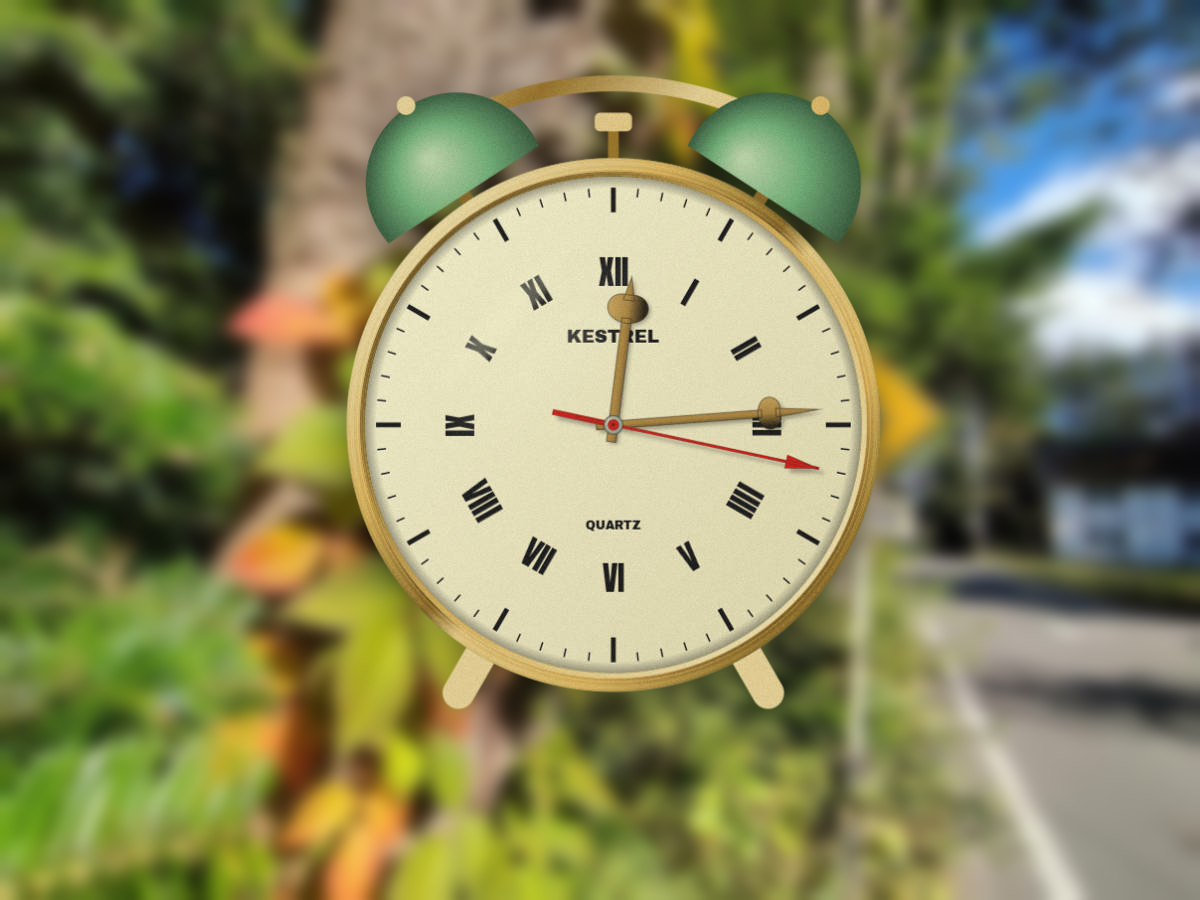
12:14:17
